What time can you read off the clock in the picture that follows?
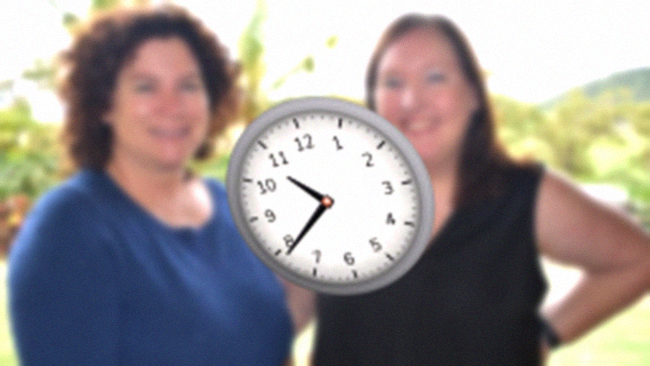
10:39
